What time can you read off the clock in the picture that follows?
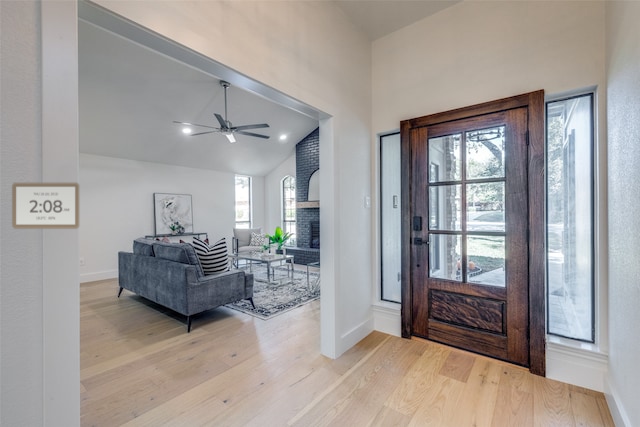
2:08
